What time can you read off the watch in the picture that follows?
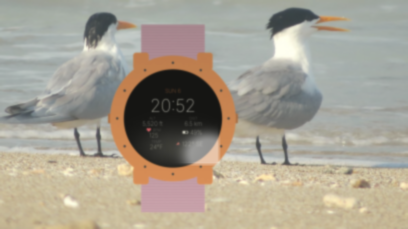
20:52
